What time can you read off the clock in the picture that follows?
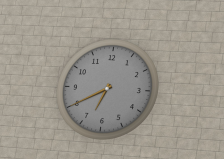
6:40
